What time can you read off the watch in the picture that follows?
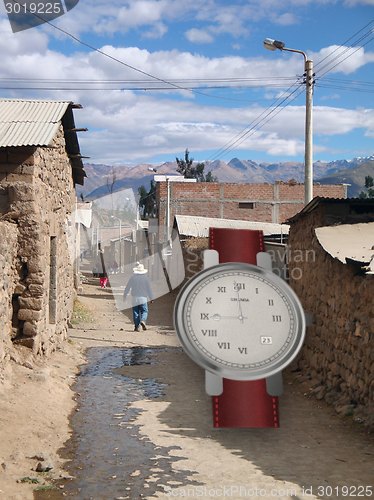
8:59
